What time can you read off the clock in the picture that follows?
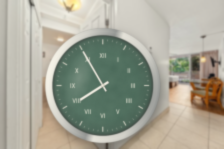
7:55
